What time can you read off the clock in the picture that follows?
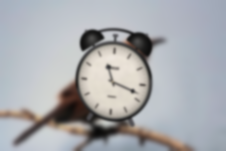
11:18
